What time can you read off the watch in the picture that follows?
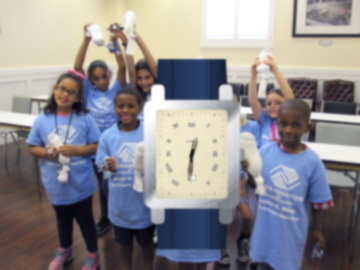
12:31
